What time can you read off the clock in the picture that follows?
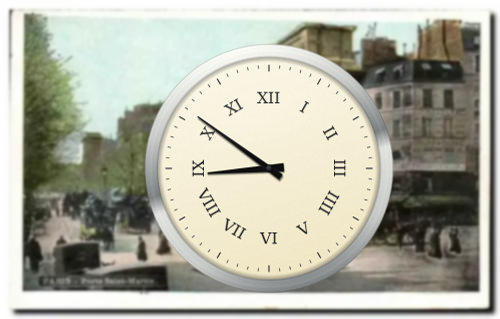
8:51
